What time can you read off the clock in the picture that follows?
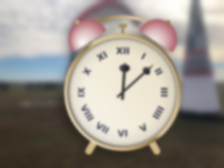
12:08
